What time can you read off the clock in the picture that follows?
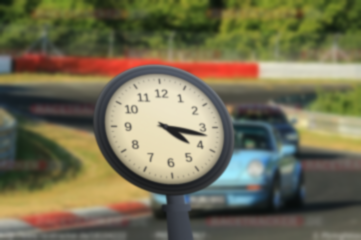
4:17
